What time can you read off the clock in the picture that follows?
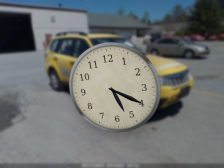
5:20
